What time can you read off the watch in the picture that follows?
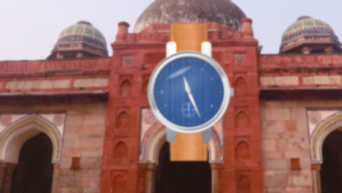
11:26
